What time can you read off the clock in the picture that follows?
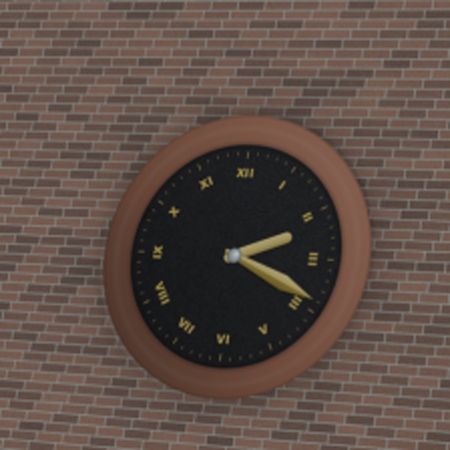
2:19
